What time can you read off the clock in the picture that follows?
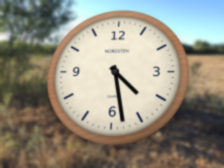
4:28
